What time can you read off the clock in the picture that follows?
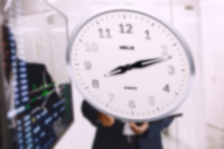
8:12
